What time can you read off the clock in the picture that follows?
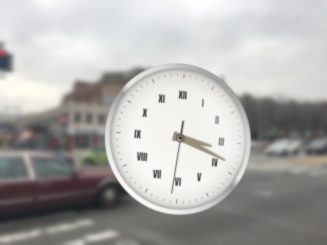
3:18:31
